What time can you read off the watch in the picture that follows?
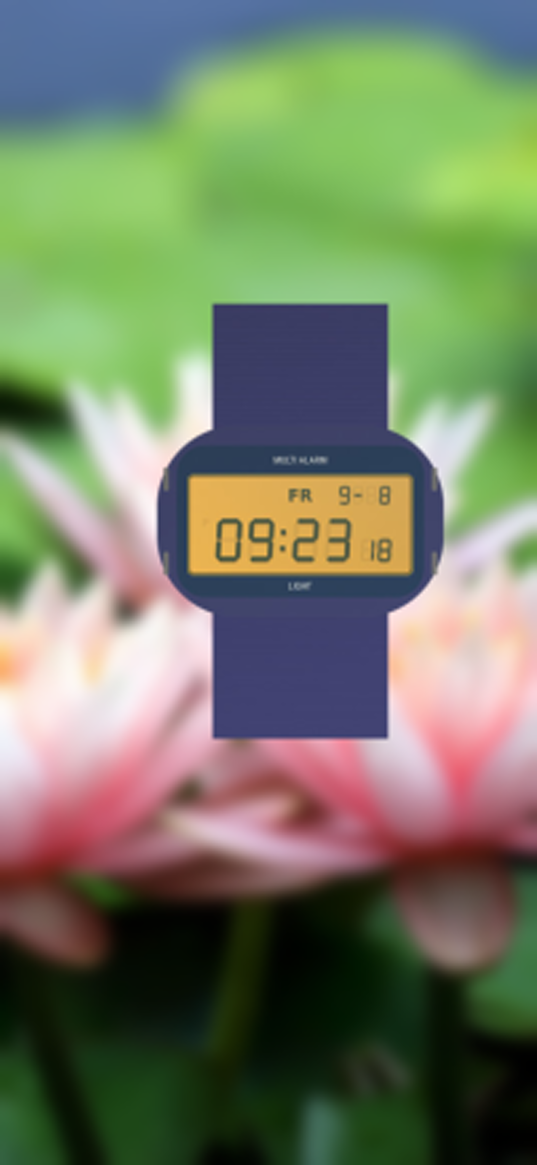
9:23:18
